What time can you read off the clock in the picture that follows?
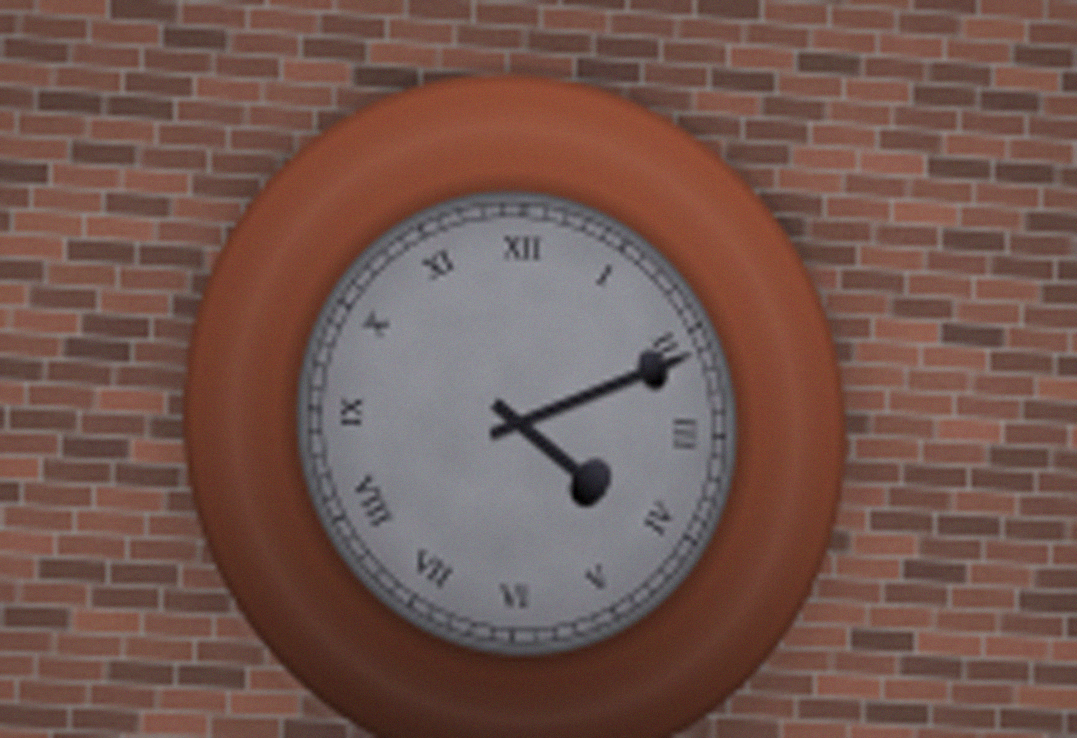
4:11
